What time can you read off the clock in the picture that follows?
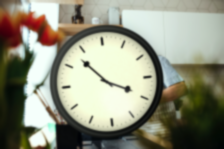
3:53
